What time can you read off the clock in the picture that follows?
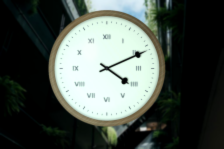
4:11
